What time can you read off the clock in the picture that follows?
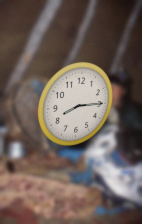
8:15
